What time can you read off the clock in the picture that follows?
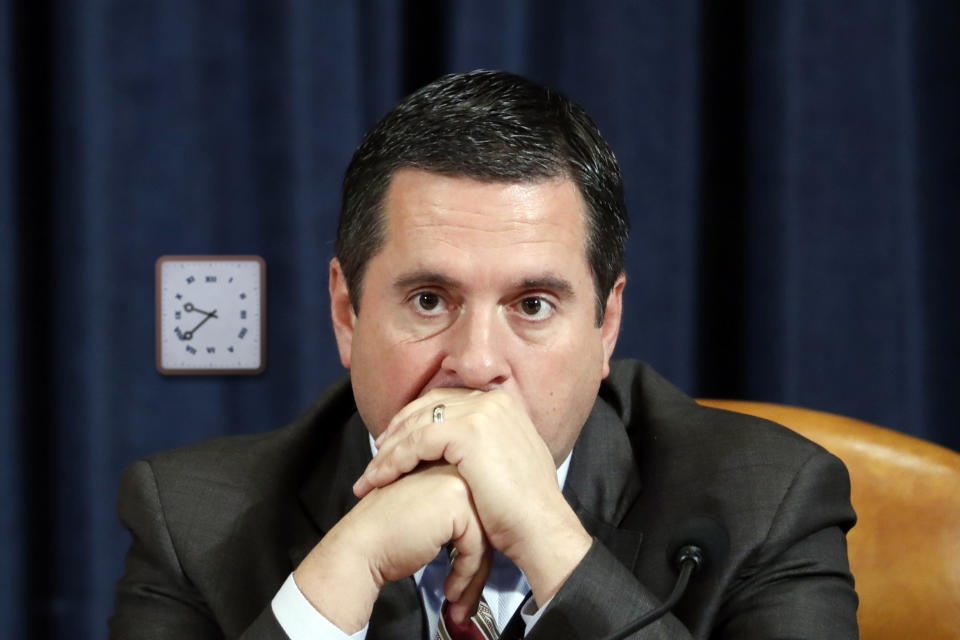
9:38
